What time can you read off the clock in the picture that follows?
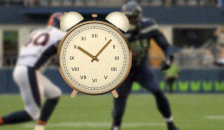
10:07
